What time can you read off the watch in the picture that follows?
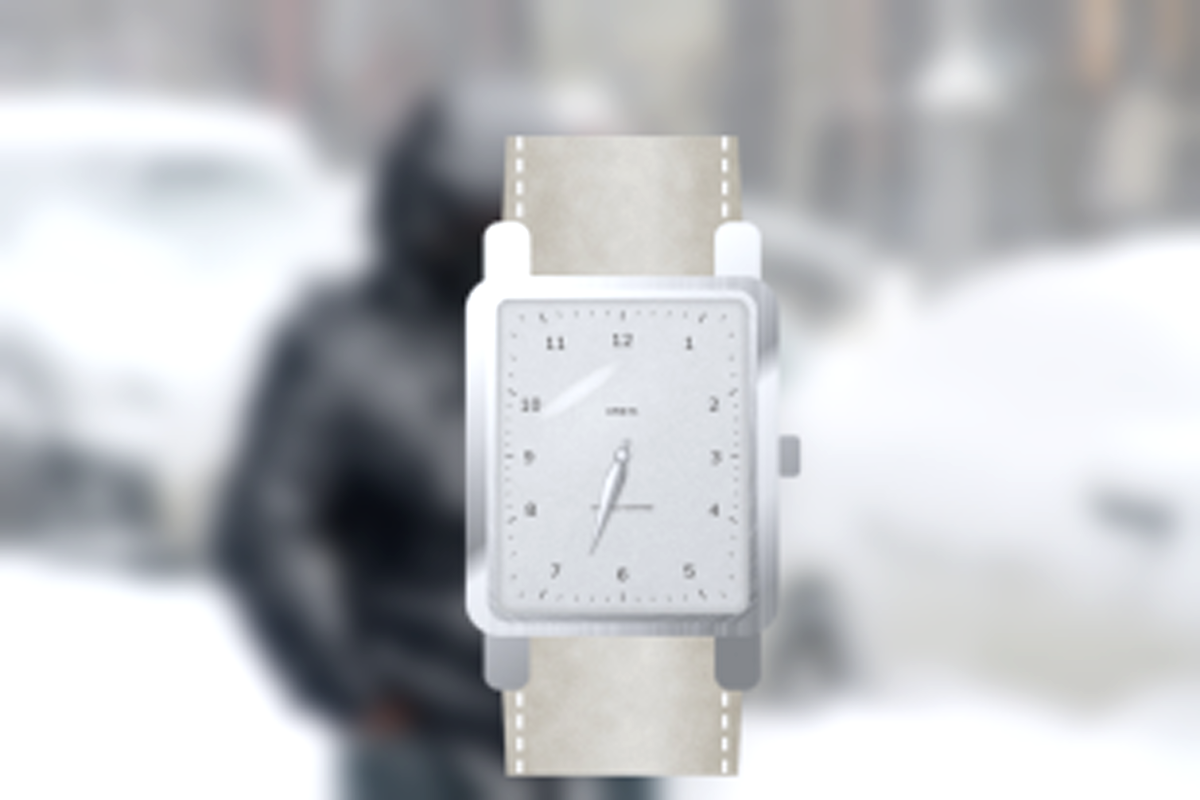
6:33
